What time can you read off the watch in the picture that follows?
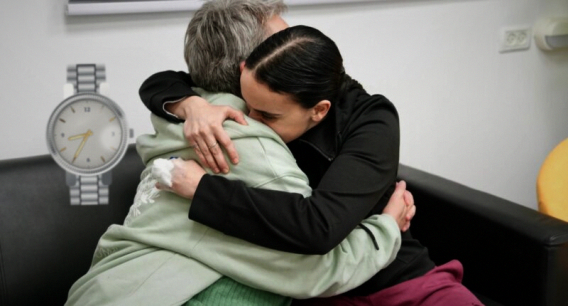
8:35
